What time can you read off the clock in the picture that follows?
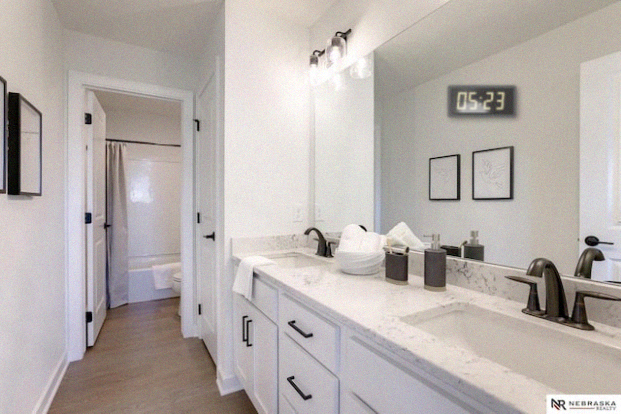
5:23
